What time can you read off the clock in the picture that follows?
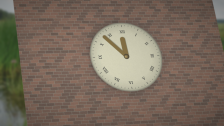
11:53
